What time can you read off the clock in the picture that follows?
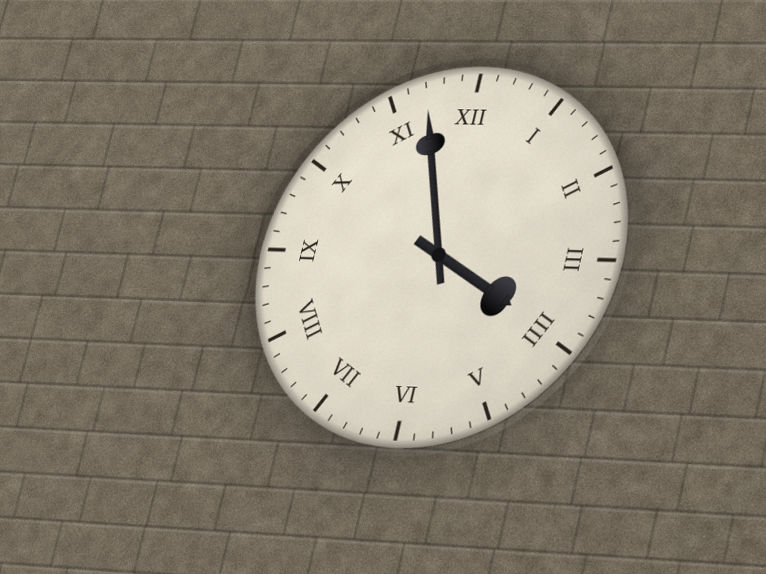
3:57
